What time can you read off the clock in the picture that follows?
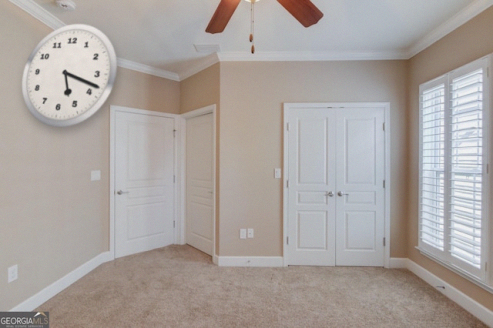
5:18
